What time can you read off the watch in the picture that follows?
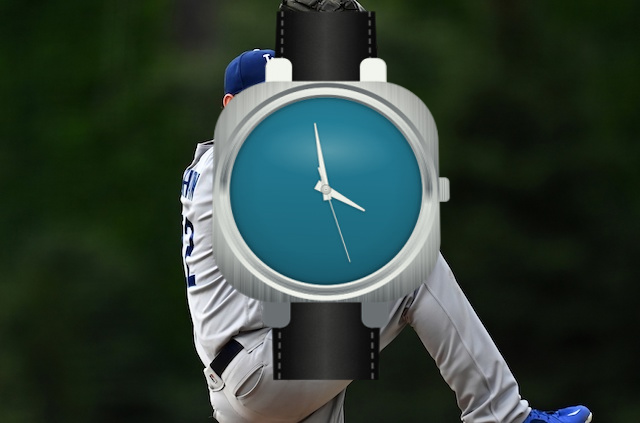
3:58:27
